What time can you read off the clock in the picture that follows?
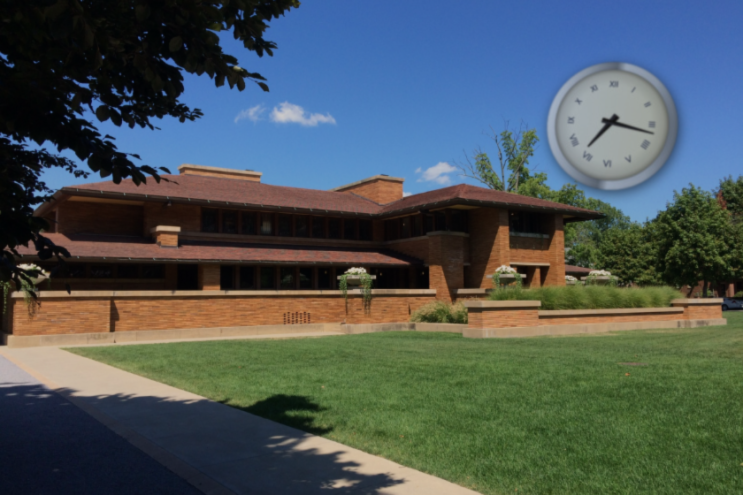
7:17
